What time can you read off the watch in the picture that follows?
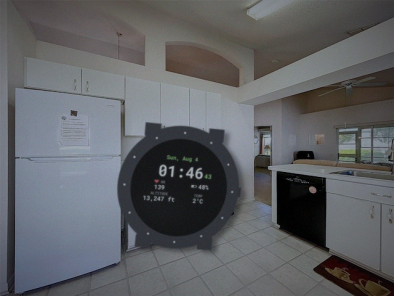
1:46
